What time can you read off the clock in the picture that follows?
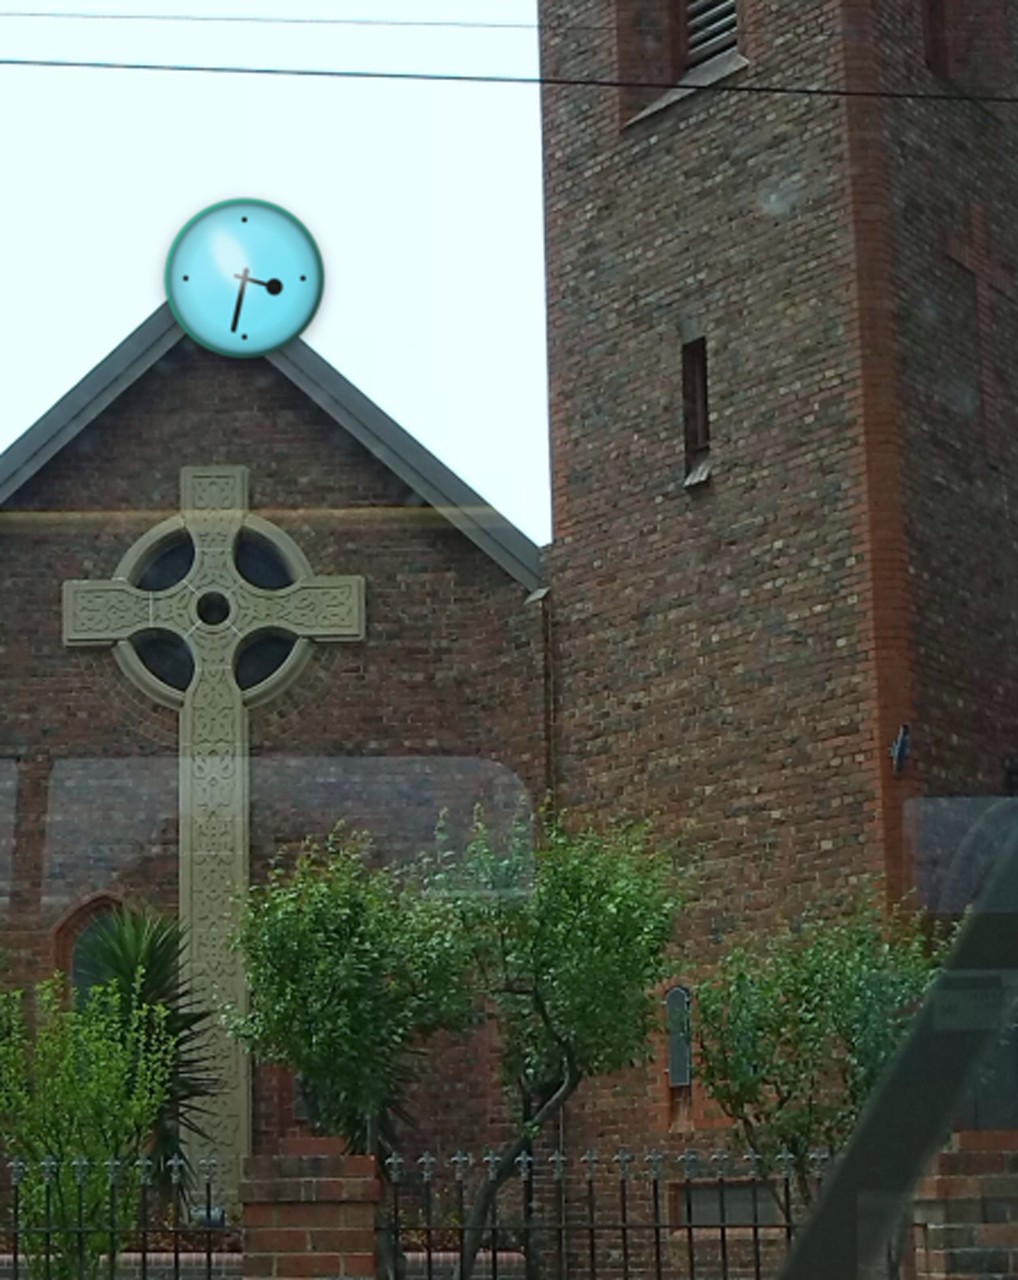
3:32
